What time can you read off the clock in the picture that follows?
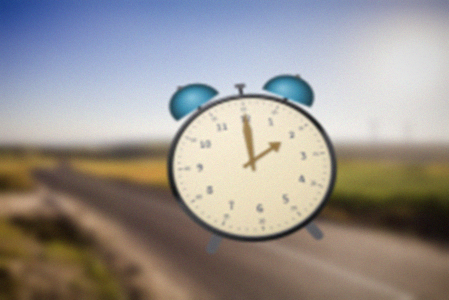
2:00
